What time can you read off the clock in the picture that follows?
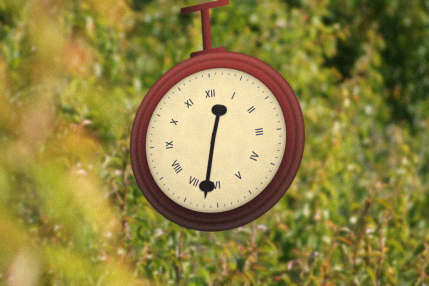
12:32
